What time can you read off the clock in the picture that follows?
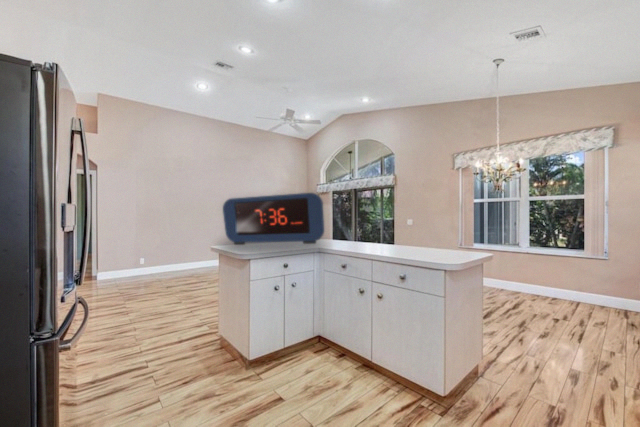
7:36
